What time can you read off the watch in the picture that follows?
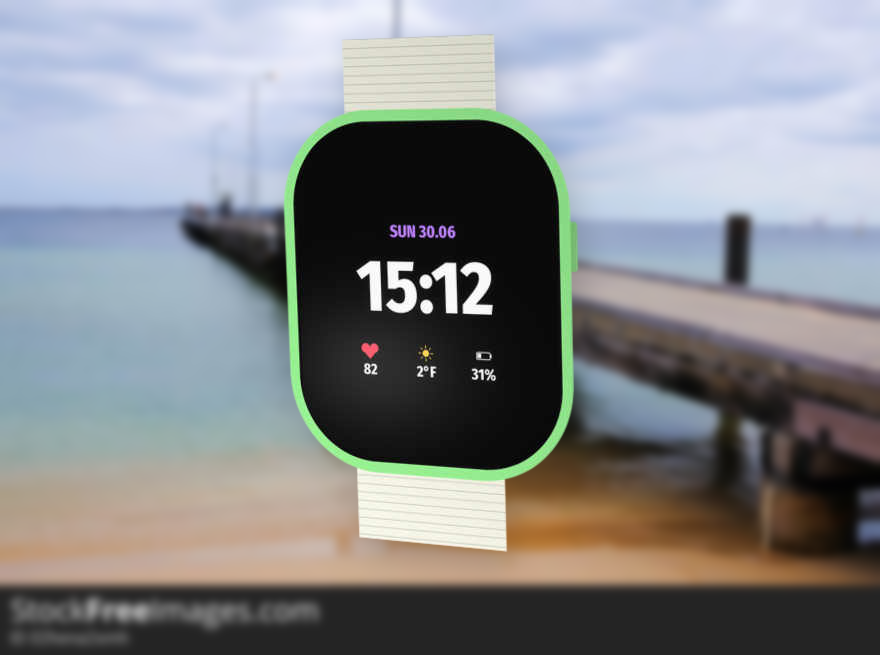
15:12
